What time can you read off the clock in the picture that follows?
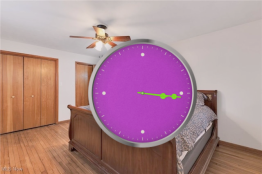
3:16
